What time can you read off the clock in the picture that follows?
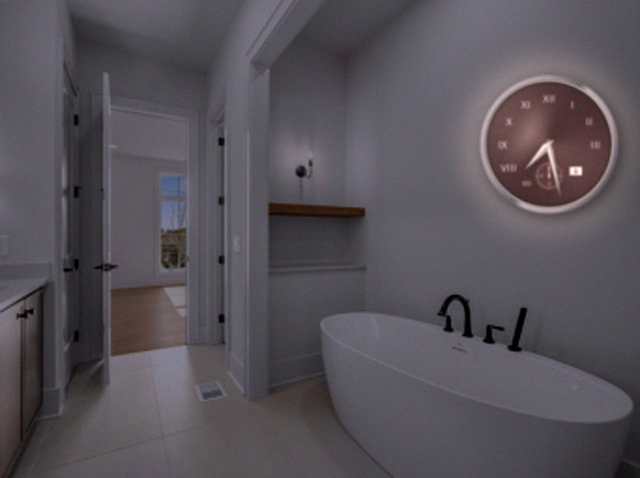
7:28
